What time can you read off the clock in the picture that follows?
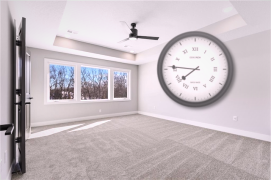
7:46
